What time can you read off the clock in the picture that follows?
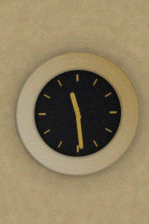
11:29
